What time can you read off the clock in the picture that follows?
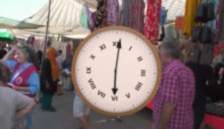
6:01
